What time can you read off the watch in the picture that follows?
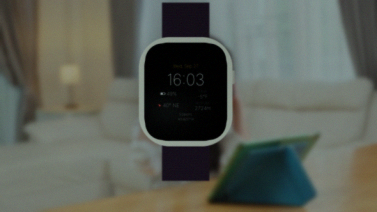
16:03
